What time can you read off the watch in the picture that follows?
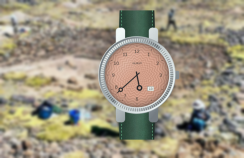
5:38
